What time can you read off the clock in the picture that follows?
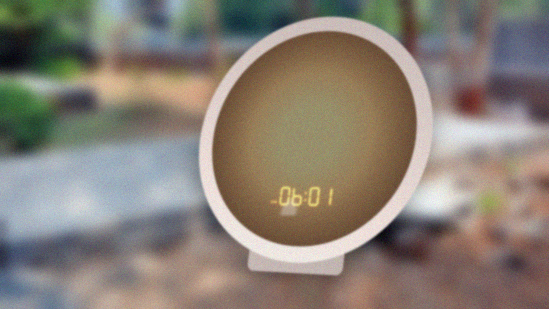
6:01
